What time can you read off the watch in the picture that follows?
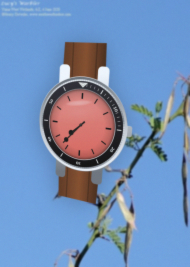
7:37
